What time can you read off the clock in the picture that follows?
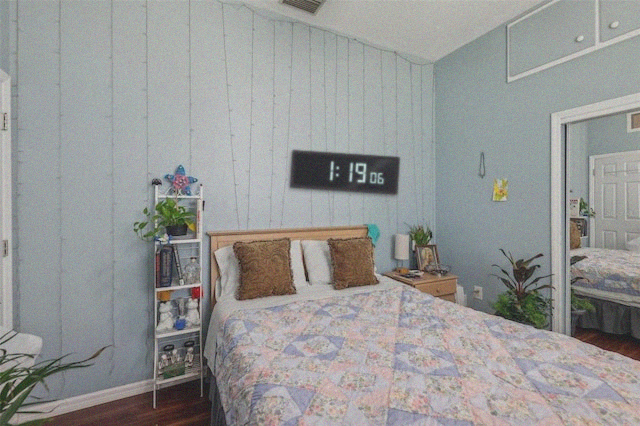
1:19:06
